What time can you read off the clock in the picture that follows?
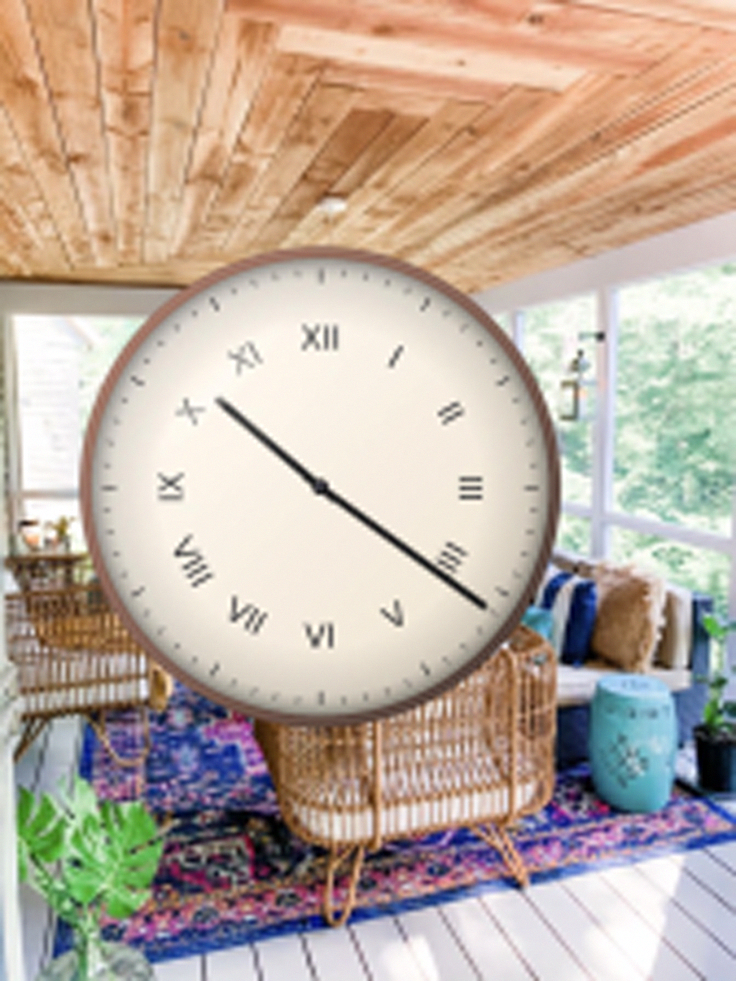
10:21
